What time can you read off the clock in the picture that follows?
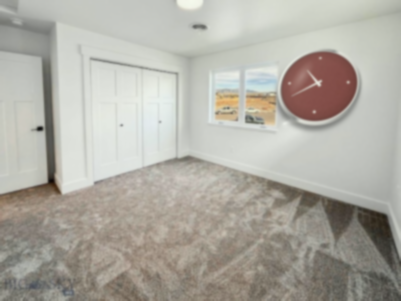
10:40
